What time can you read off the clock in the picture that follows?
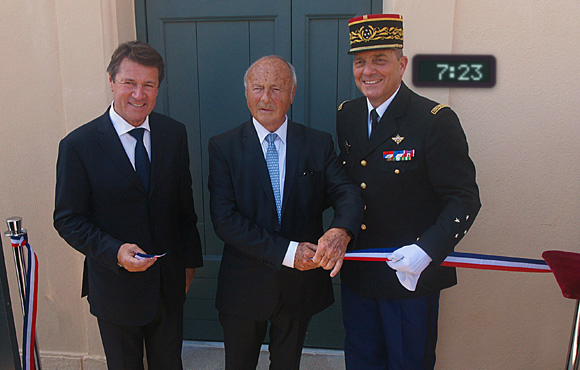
7:23
